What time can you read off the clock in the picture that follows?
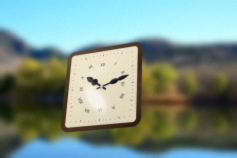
10:12
